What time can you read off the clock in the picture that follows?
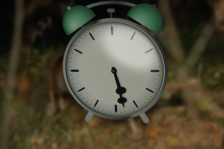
5:28
